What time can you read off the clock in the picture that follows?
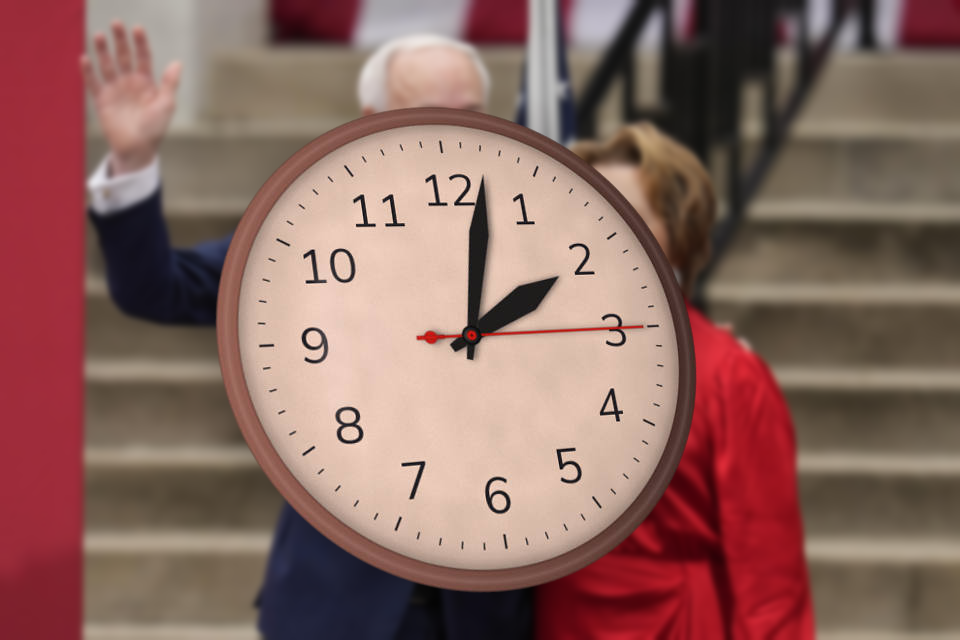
2:02:15
